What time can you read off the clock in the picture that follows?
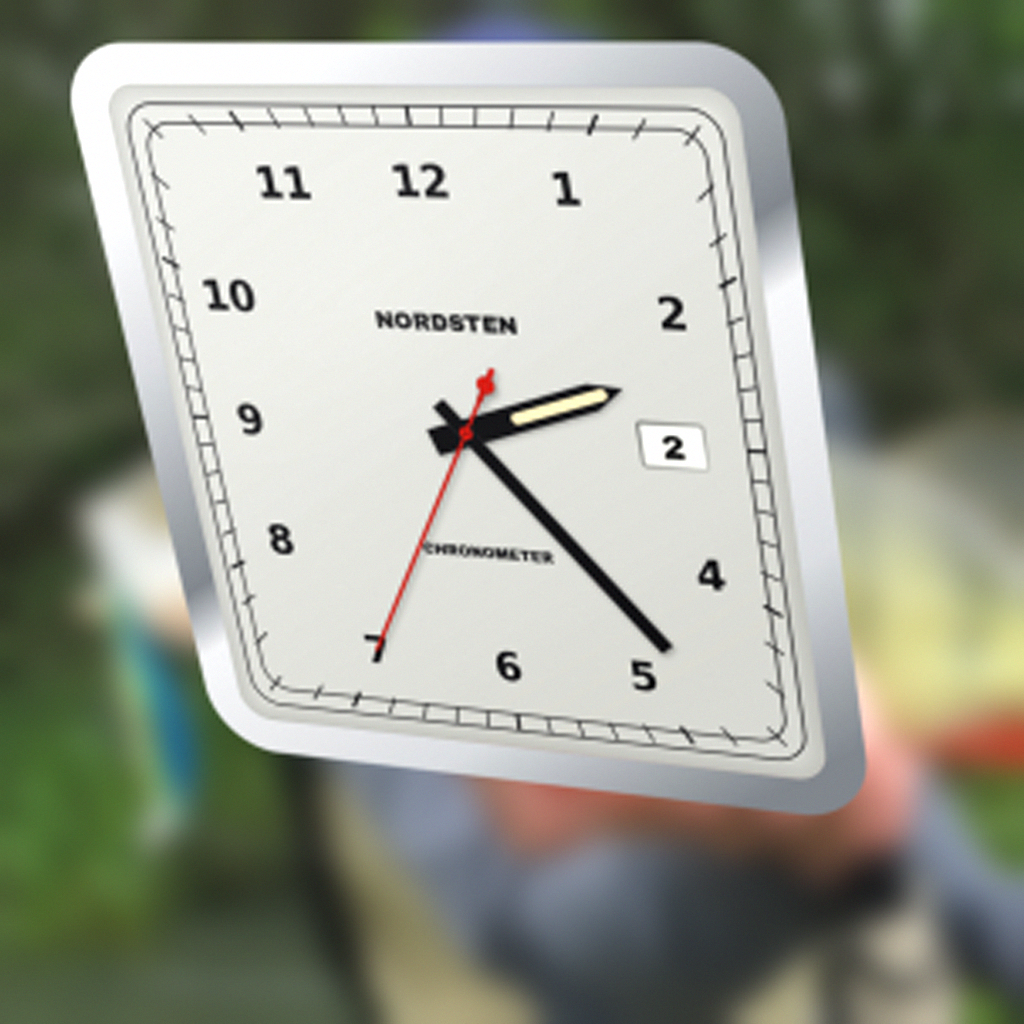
2:23:35
